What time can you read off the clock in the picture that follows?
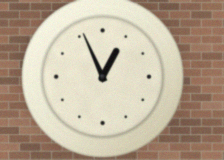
12:56
